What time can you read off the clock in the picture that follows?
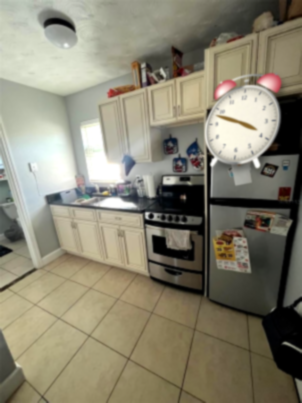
3:48
